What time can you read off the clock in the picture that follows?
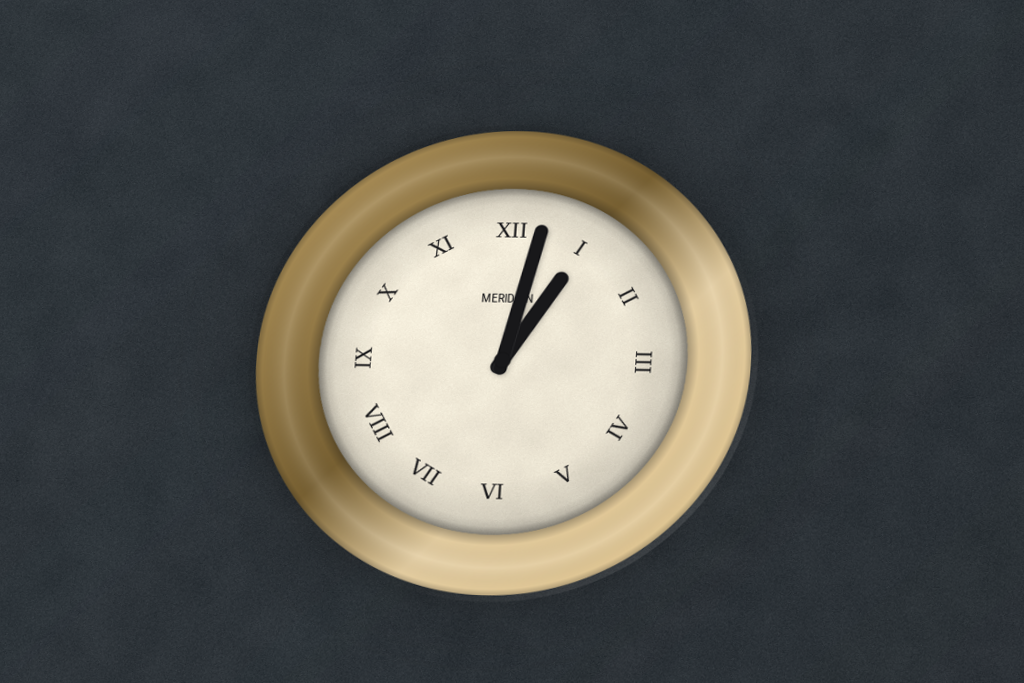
1:02
